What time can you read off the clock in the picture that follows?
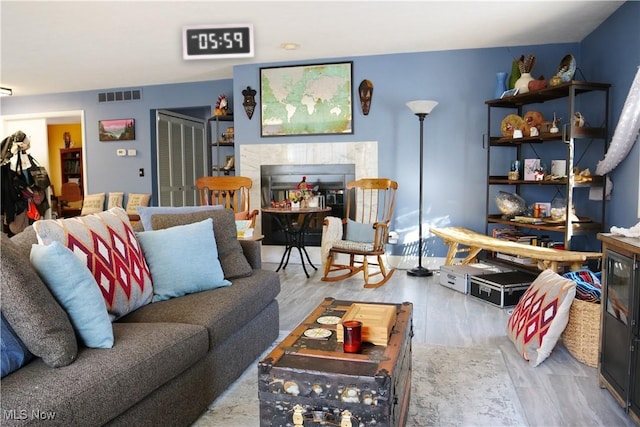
5:59
